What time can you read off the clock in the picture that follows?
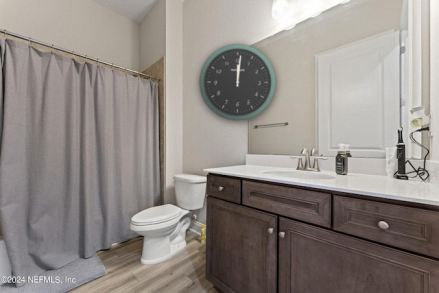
12:01
